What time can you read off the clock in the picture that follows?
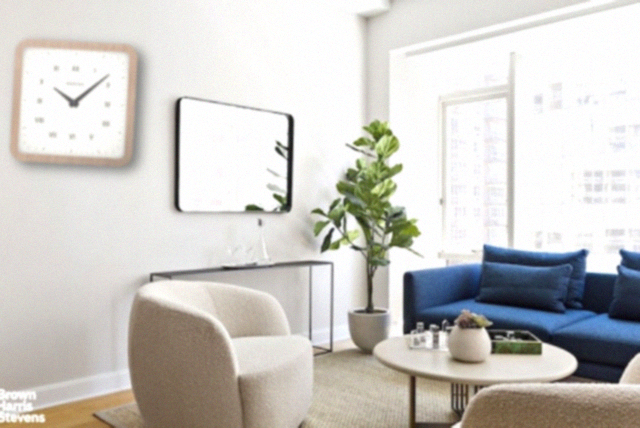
10:08
